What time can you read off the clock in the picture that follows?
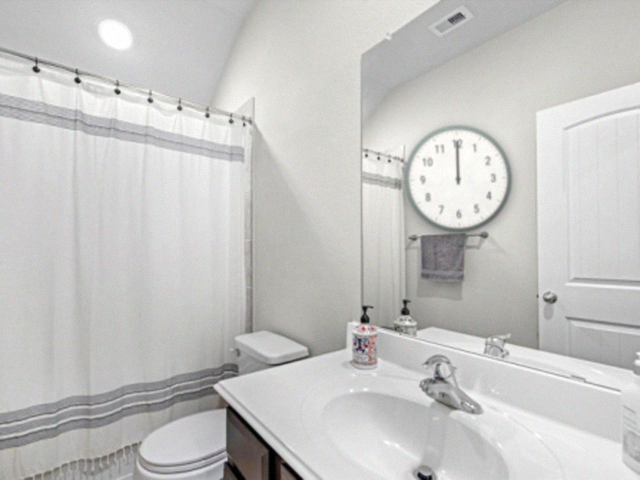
12:00
